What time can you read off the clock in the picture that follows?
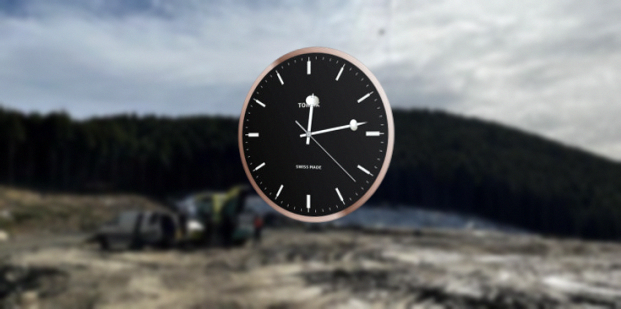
12:13:22
